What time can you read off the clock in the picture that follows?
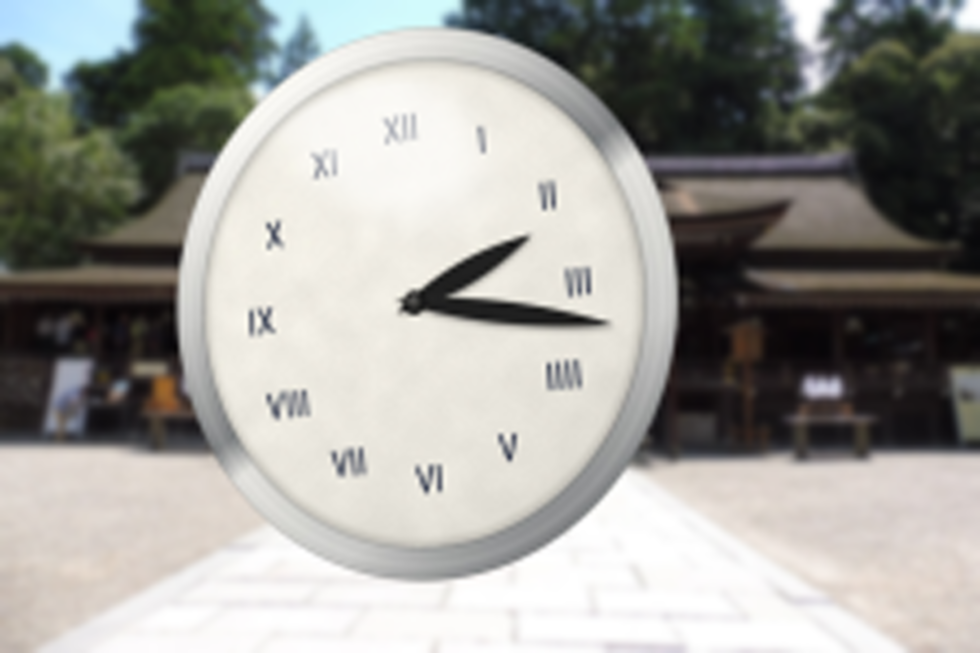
2:17
